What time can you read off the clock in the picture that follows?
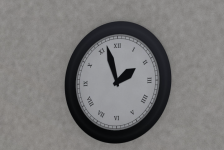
1:57
